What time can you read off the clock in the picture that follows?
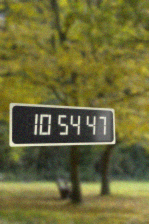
10:54:47
